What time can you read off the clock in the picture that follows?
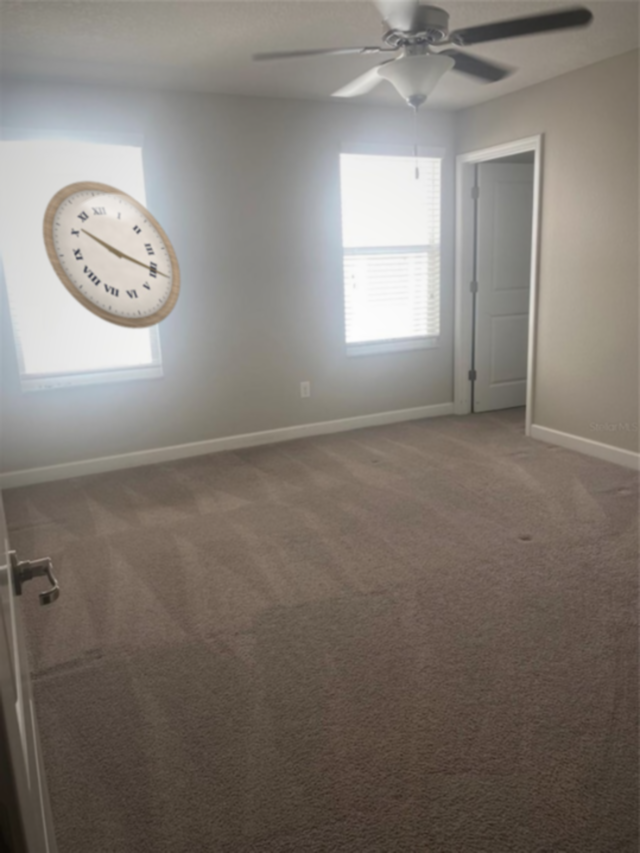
10:20
